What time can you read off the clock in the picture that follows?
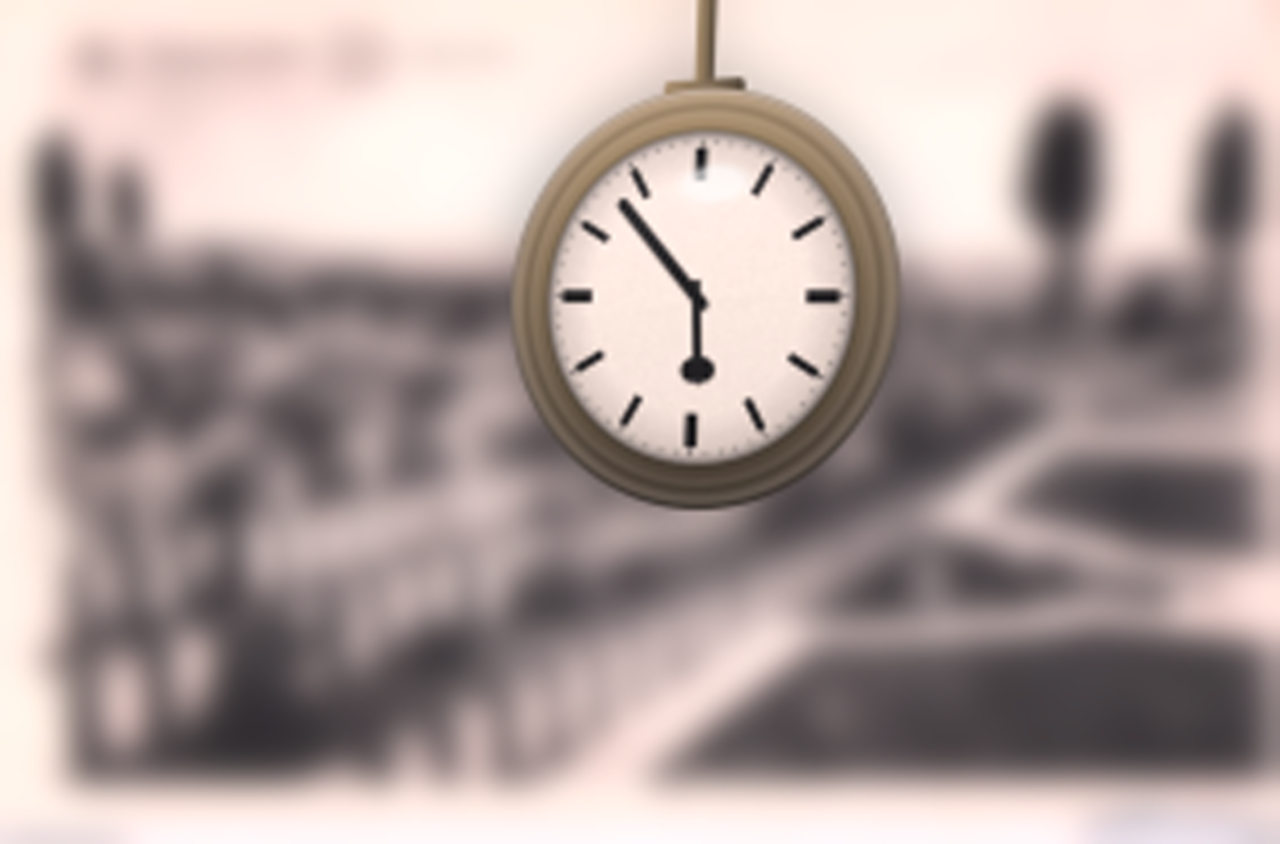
5:53
